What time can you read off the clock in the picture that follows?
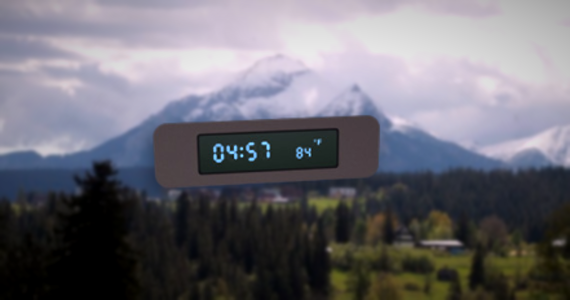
4:57
